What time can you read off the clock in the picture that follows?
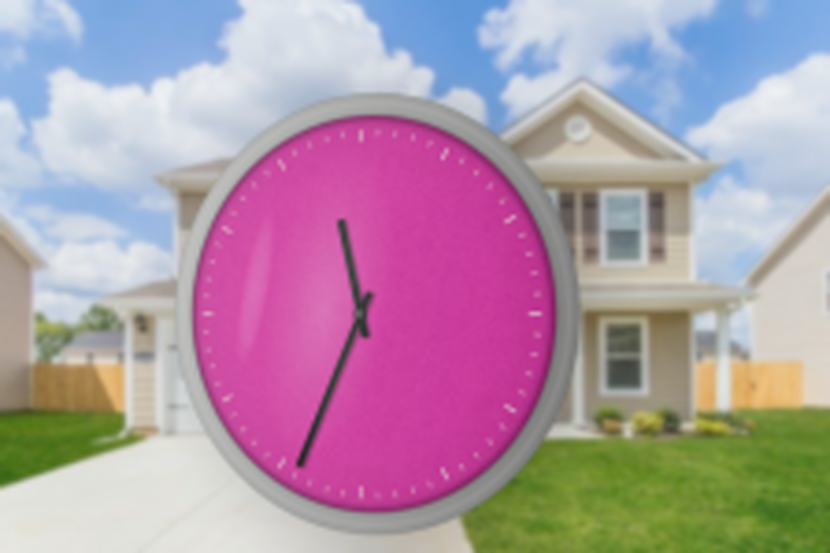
11:34
